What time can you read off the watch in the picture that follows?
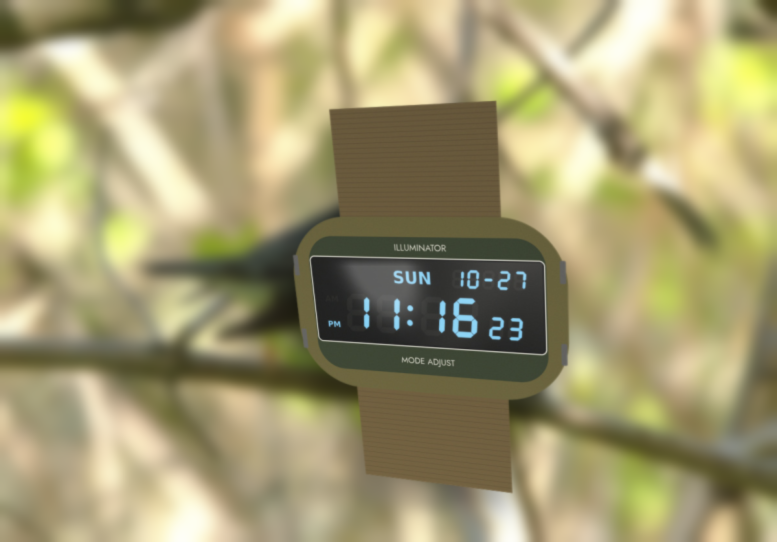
11:16:23
